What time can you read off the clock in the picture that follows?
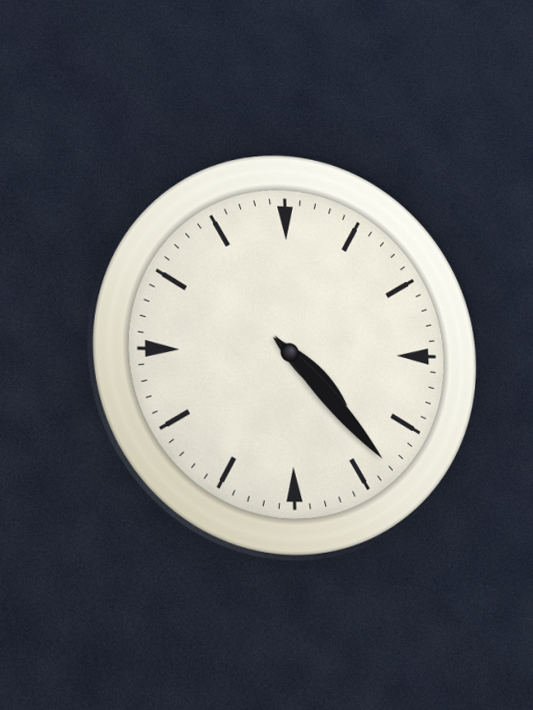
4:23
